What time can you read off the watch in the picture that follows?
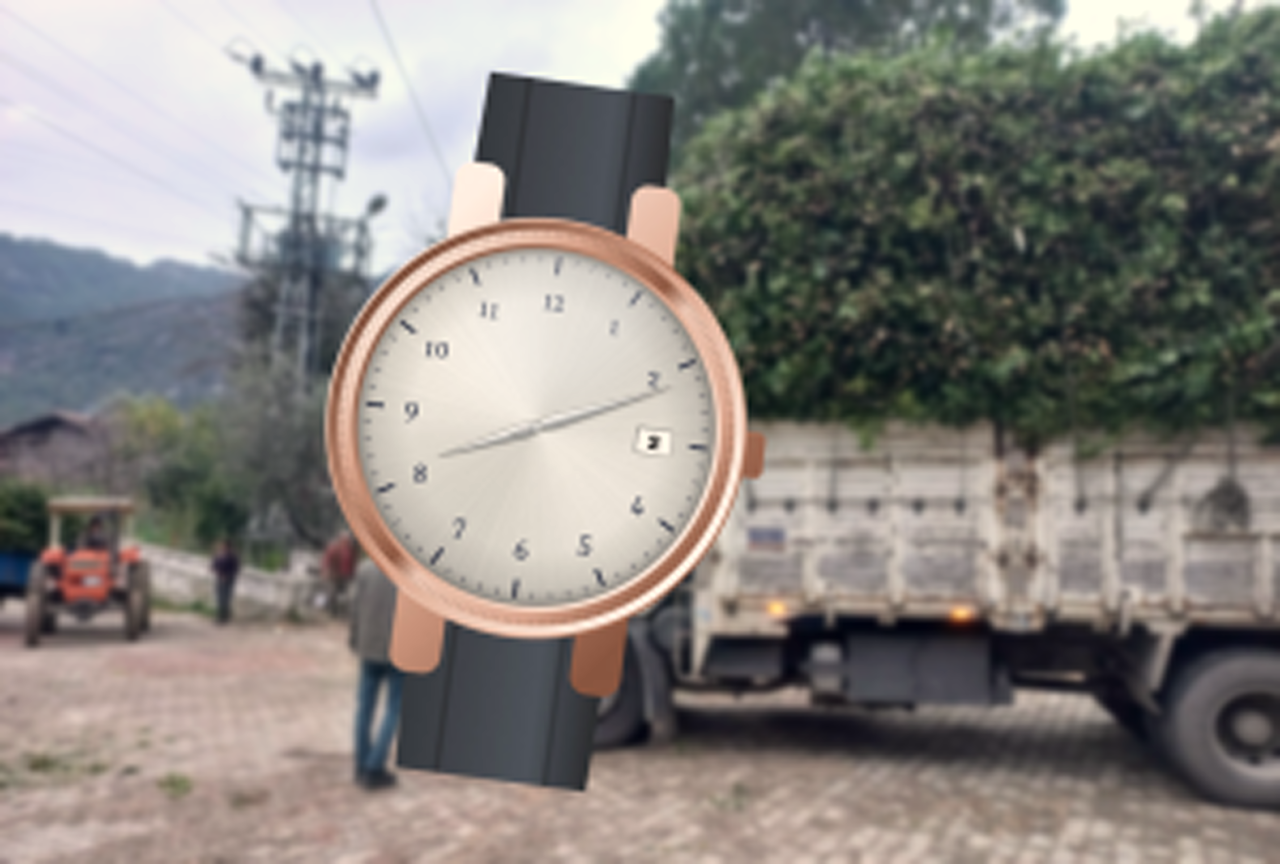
8:11
